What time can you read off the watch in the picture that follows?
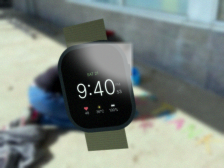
9:40
